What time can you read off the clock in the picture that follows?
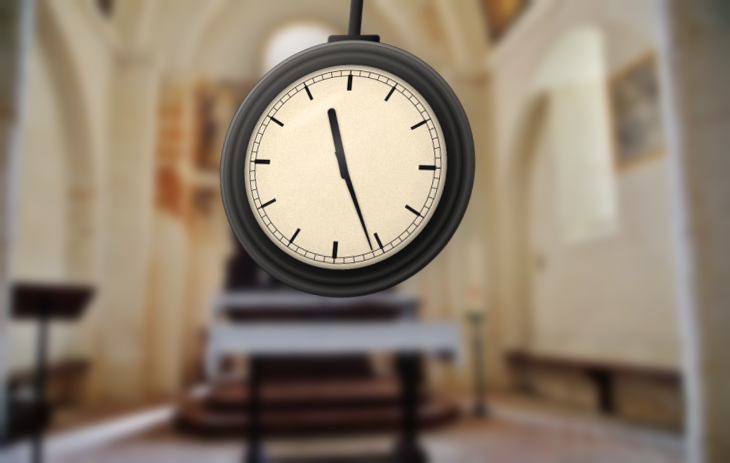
11:26
